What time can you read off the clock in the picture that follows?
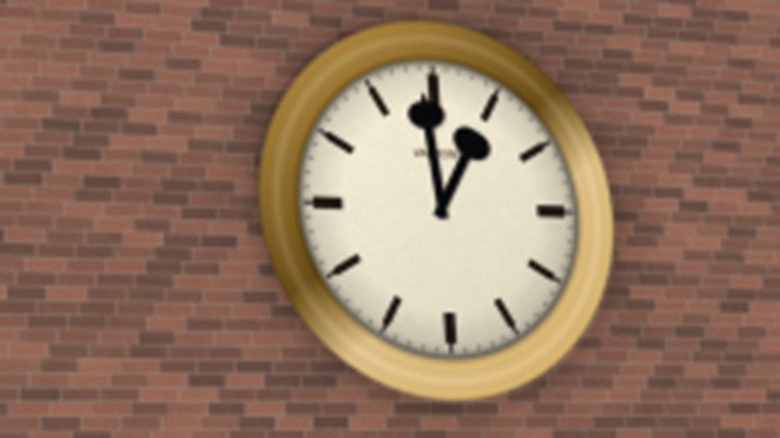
12:59
